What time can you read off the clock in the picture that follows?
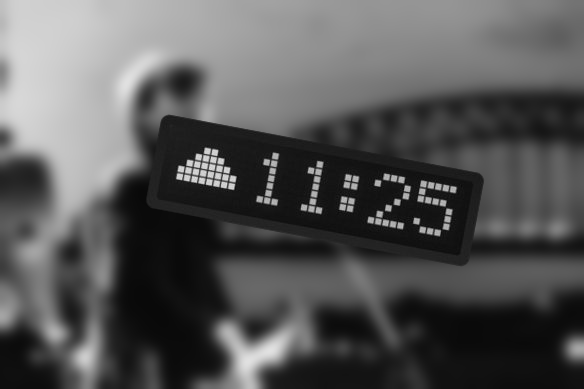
11:25
